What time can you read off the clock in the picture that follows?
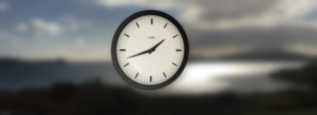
1:42
